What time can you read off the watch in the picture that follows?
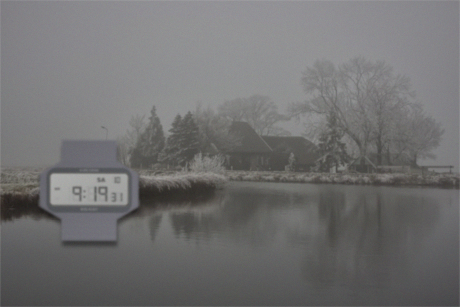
9:19
